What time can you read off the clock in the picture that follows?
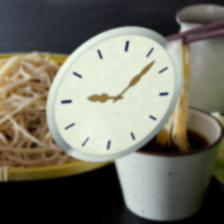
9:07
